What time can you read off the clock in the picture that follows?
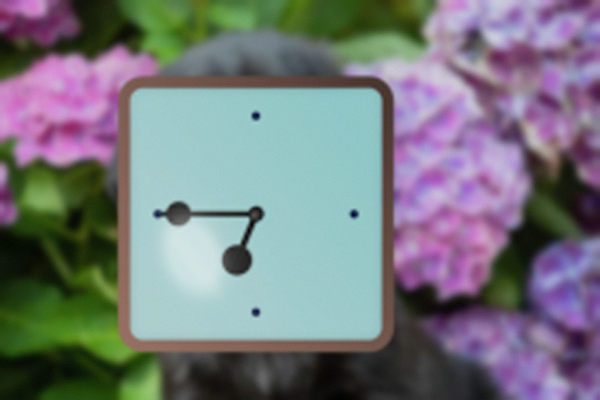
6:45
